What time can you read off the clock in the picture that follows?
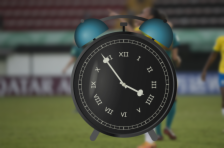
3:54
